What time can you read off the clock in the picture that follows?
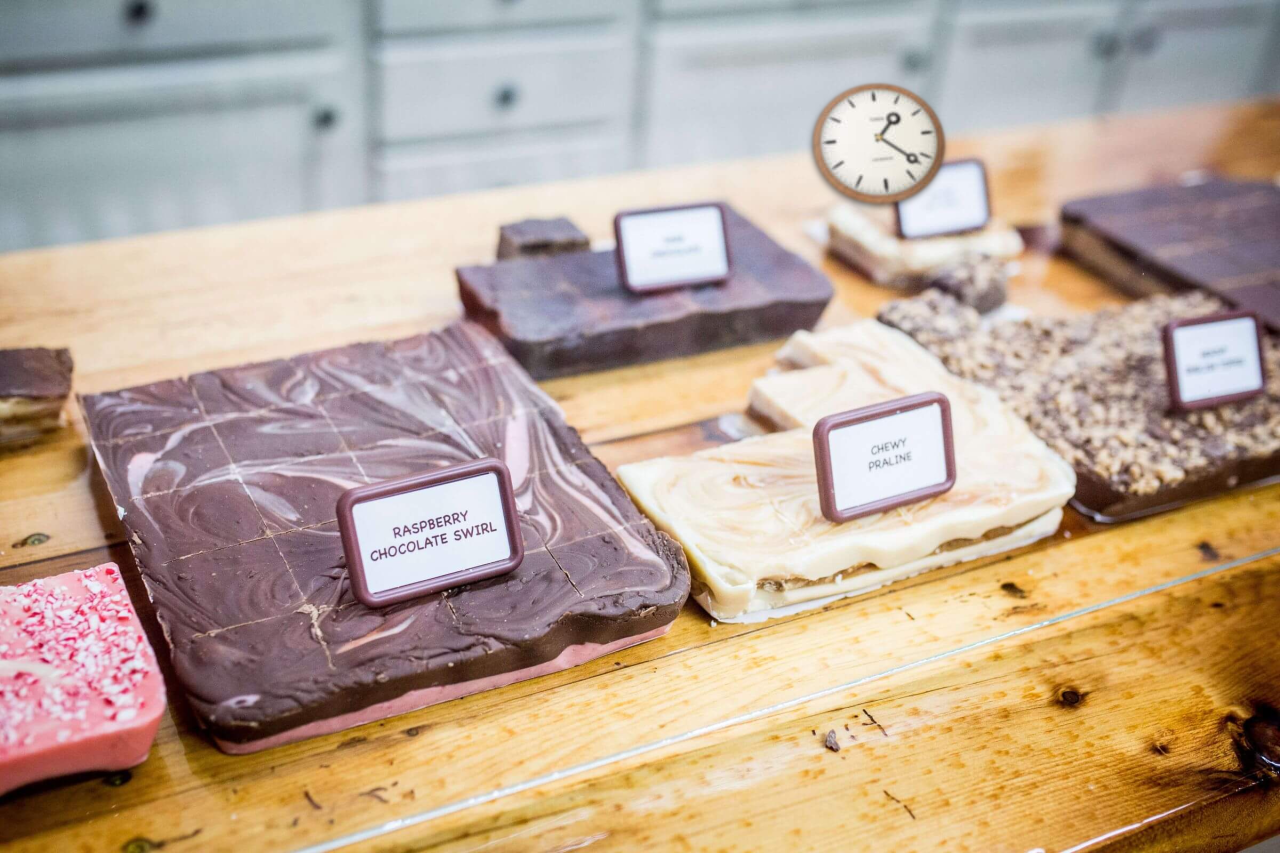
1:22
